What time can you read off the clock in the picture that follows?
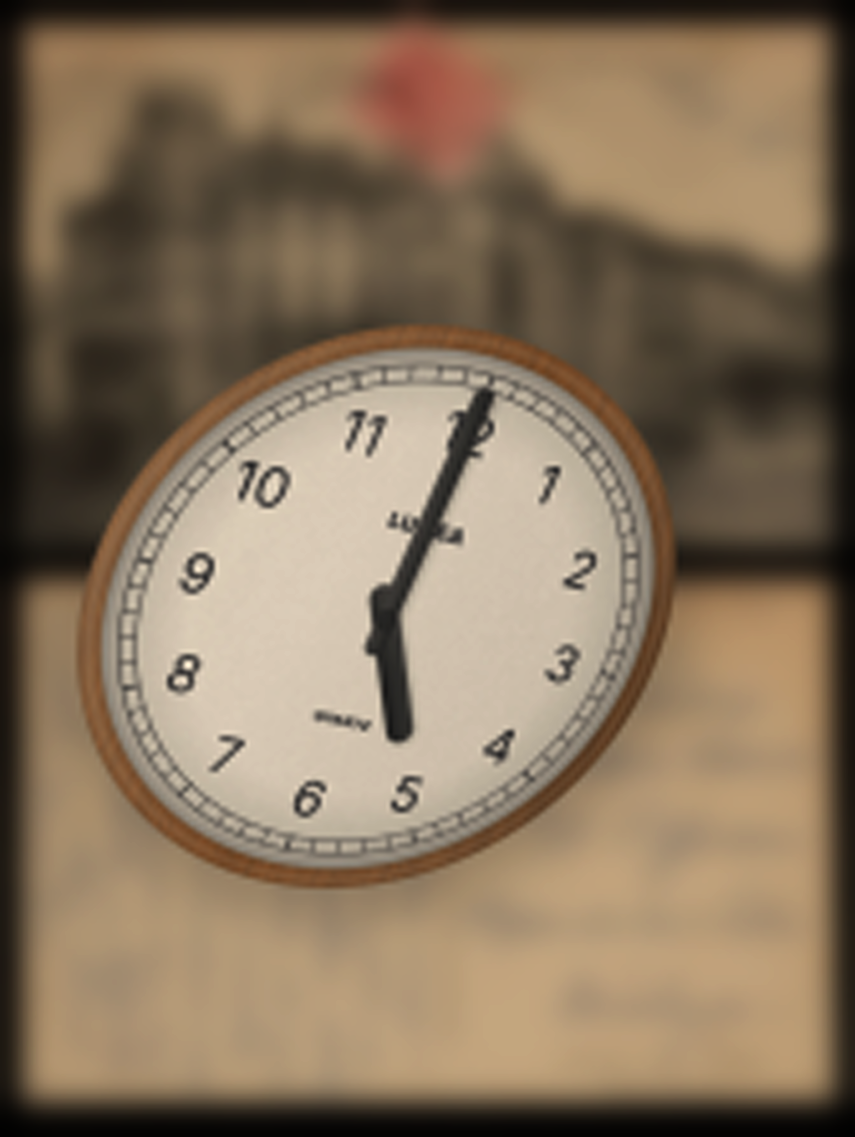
5:00
